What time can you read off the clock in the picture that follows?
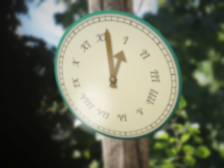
1:01
